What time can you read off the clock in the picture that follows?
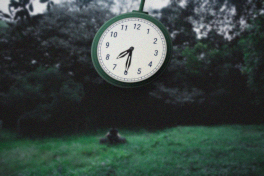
7:30
